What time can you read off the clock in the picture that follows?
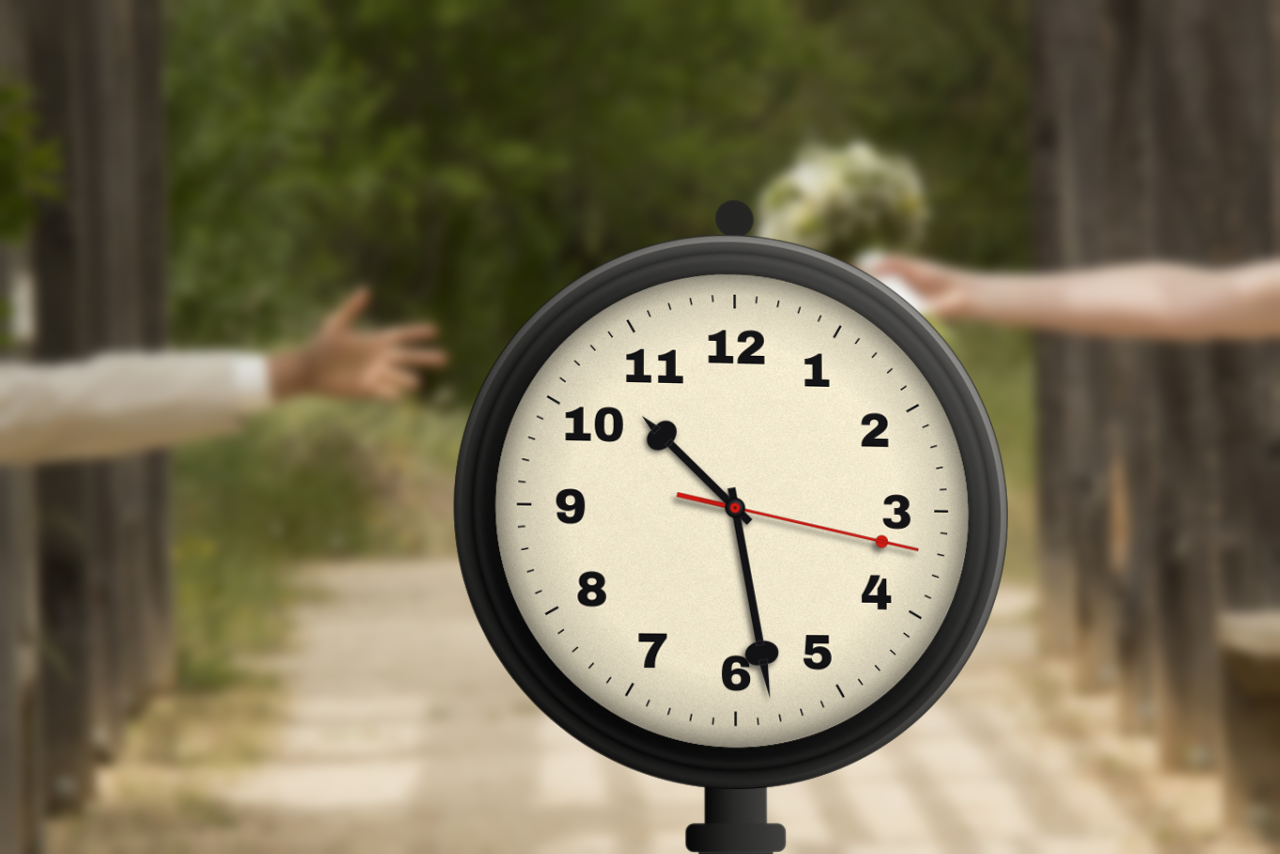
10:28:17
